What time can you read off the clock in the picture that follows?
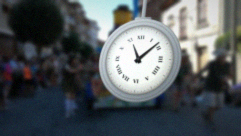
11:08
